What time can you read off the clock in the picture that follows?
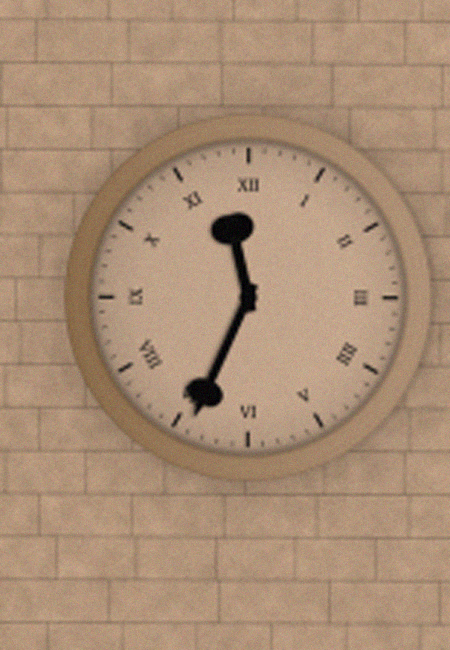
11:34
